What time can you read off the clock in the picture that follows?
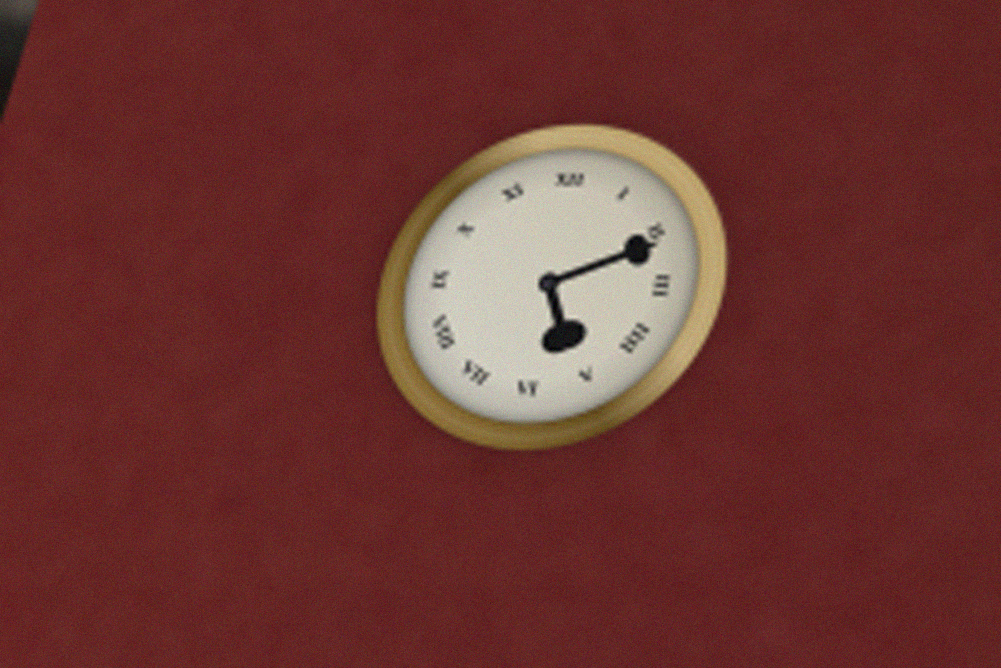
5:11
